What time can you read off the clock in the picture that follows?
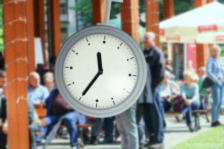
11:35
